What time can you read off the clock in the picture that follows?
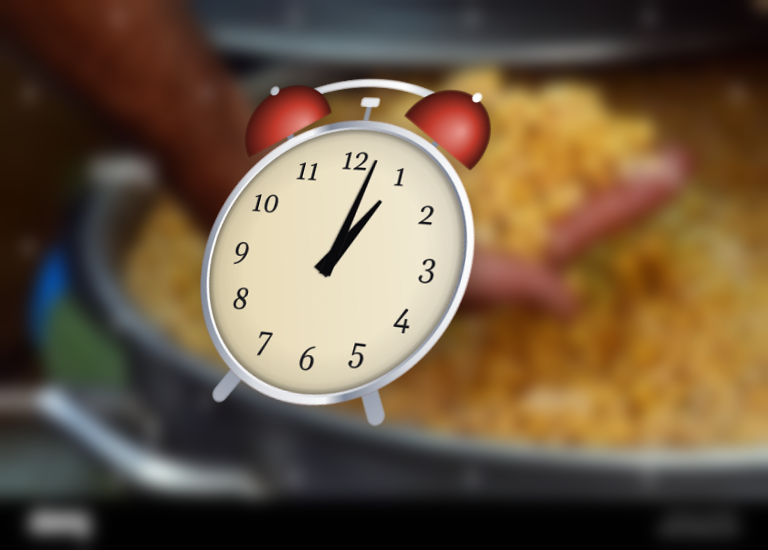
1:02
